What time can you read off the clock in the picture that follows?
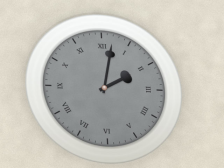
2:02
